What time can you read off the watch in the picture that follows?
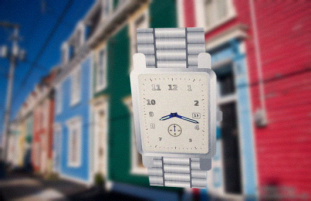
8:18
